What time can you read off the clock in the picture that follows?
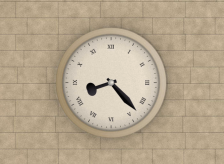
8:23
